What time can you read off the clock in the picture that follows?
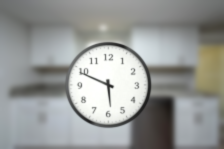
5:49
